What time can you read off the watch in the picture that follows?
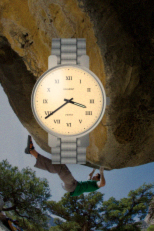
3:39
